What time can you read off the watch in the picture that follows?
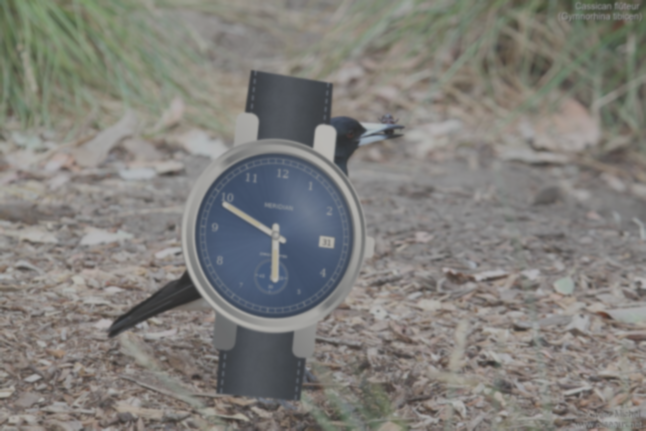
5:49
